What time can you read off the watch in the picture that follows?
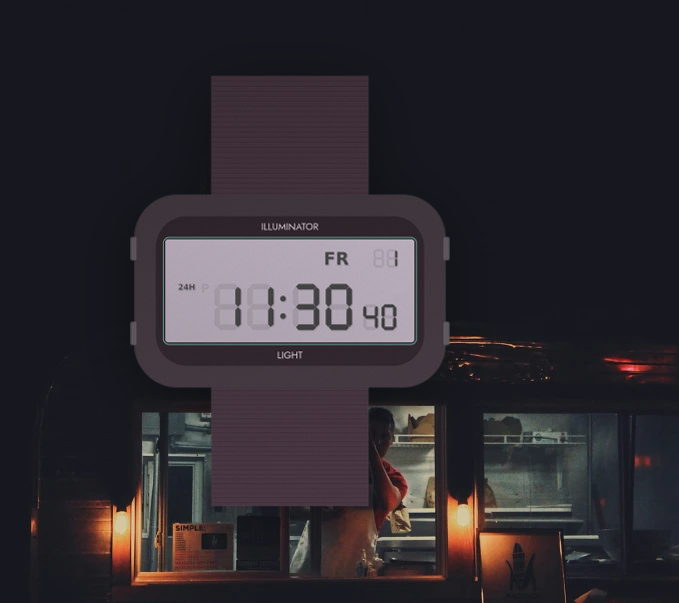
11:30:40
